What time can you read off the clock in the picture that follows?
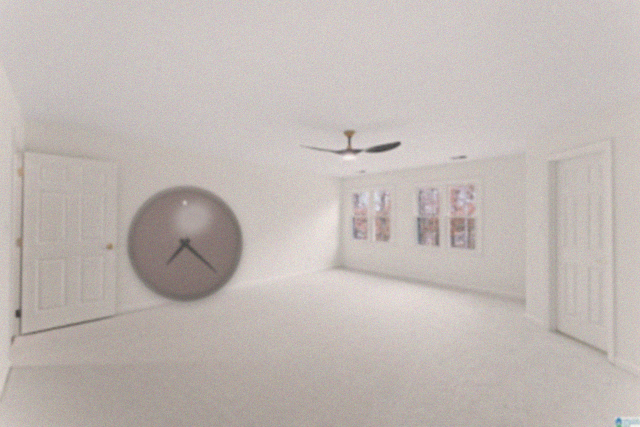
7:22
